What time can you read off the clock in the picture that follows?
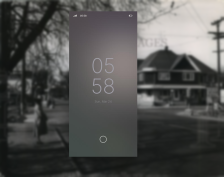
5:58
